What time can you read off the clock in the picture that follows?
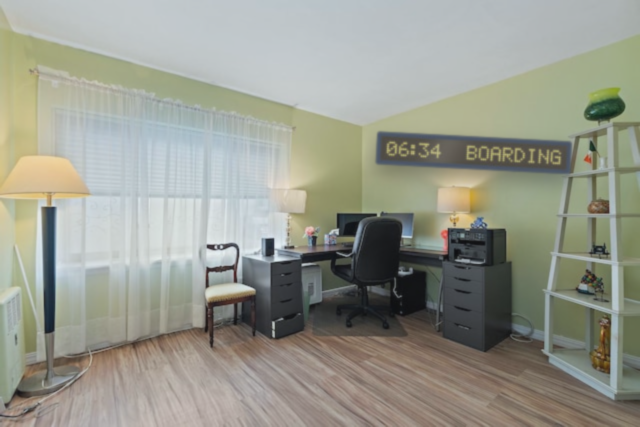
6:34
